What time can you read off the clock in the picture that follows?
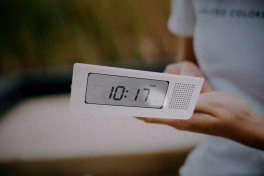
10:17
